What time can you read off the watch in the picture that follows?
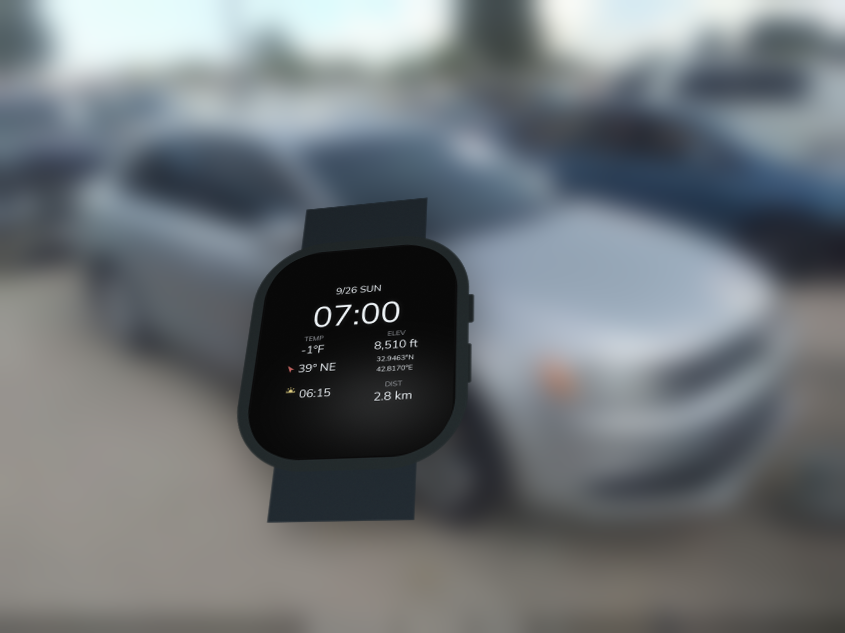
7:00
